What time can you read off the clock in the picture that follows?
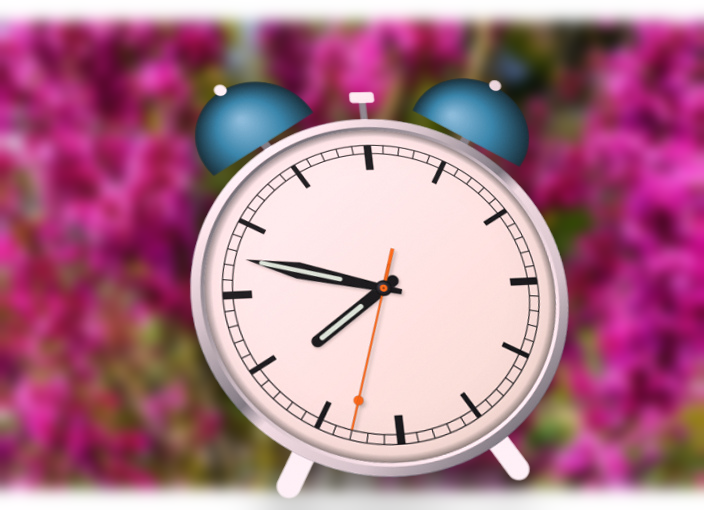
7:47:33
